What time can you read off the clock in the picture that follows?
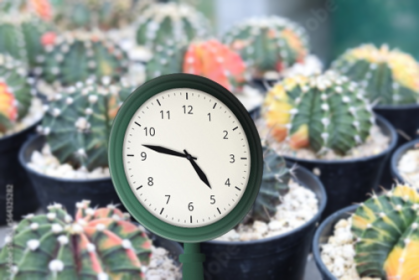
4:47
